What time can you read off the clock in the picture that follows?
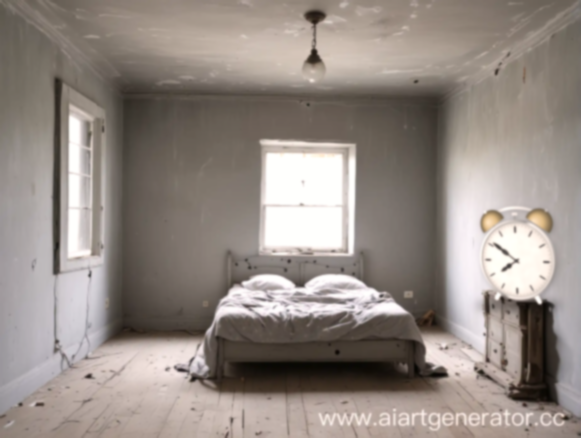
7:51
